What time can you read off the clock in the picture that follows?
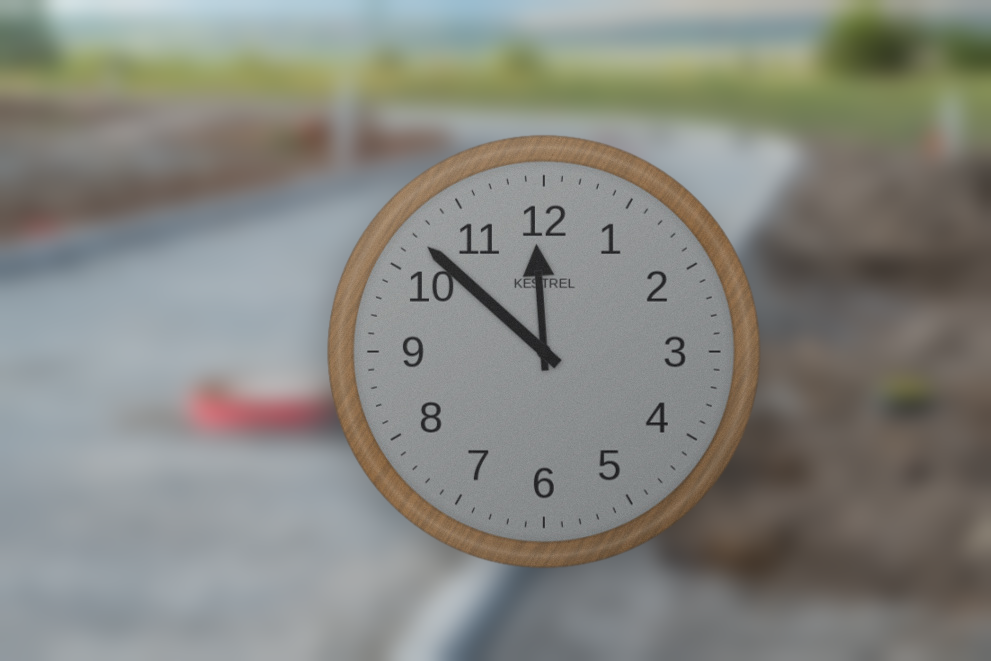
11:52
